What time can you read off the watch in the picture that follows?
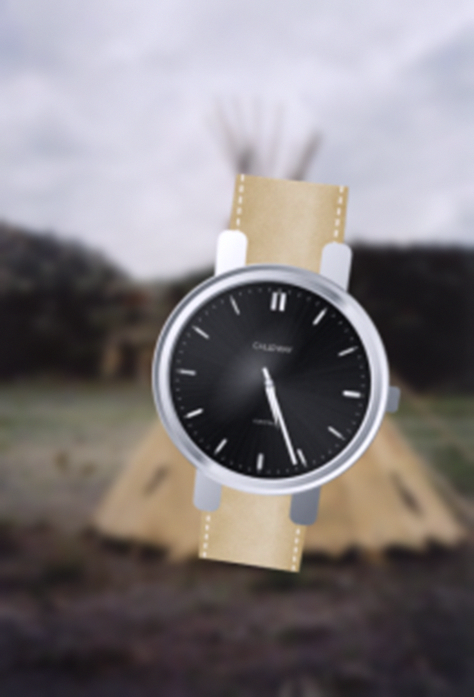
5:26
